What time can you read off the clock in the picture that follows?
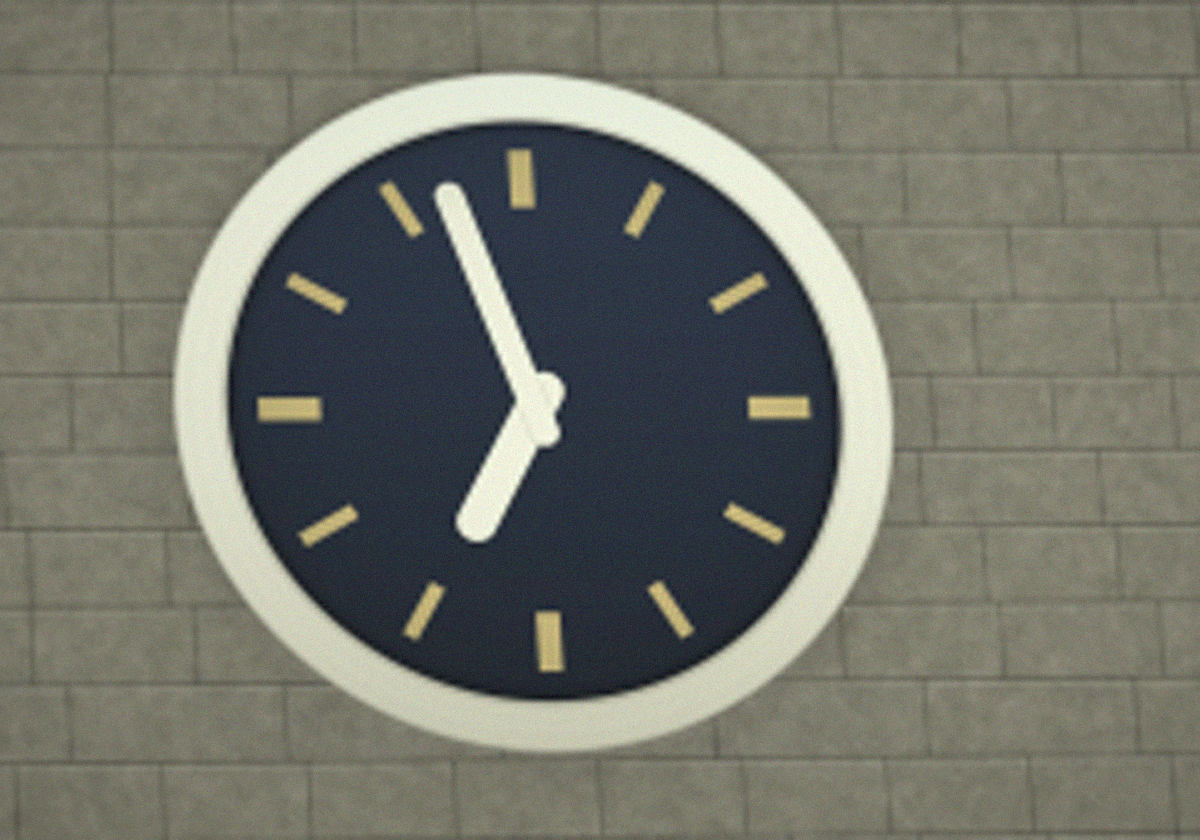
6:57
